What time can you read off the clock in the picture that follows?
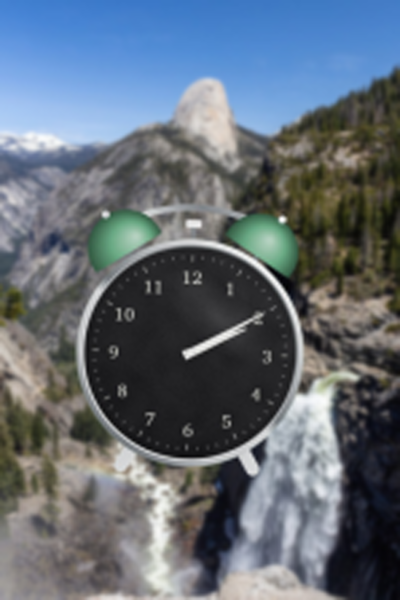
2:10
